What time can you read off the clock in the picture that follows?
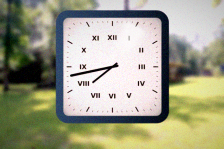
7:43
